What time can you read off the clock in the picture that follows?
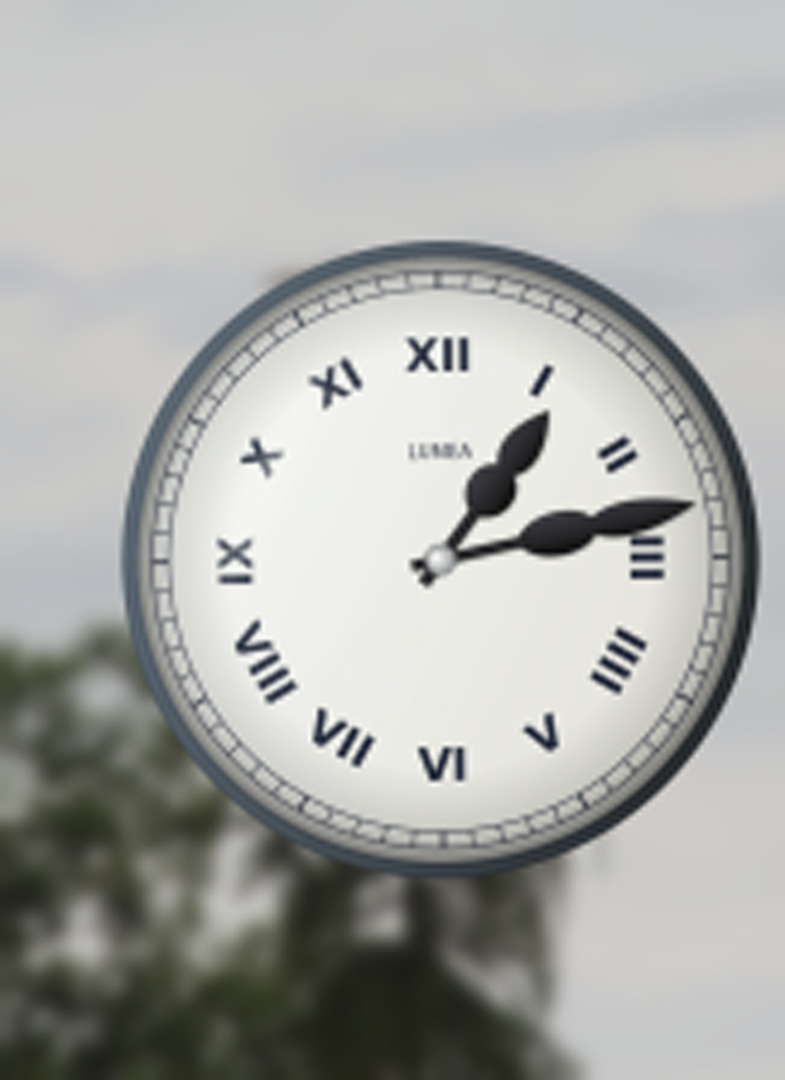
1:13
